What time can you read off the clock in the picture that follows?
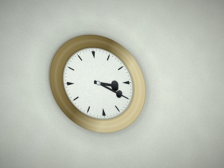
3:20
